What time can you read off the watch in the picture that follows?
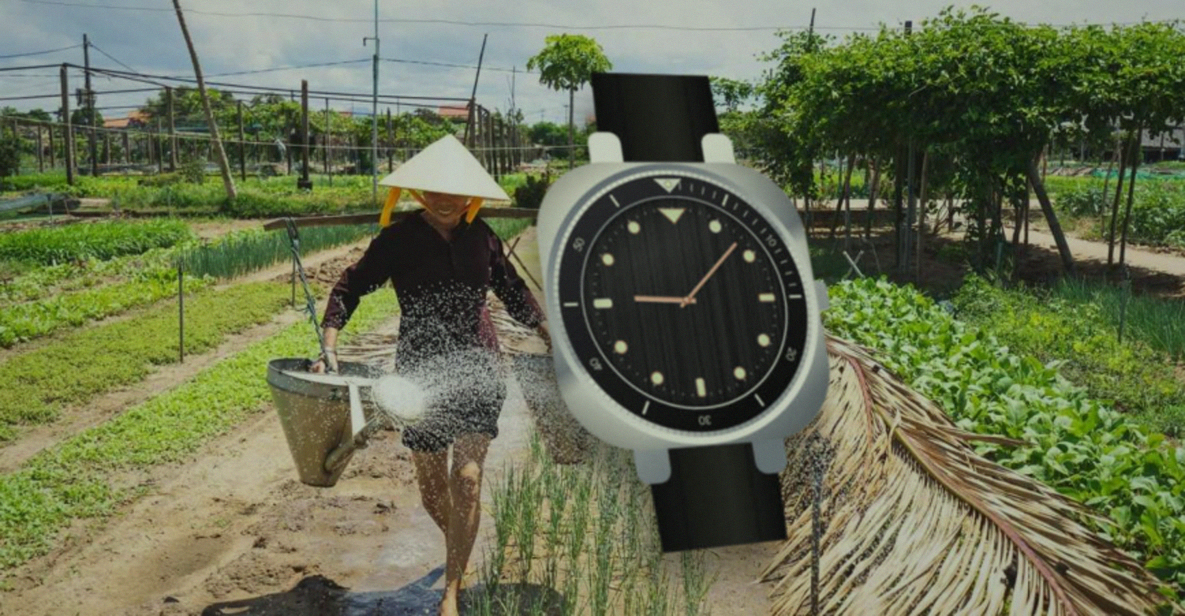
9:08
